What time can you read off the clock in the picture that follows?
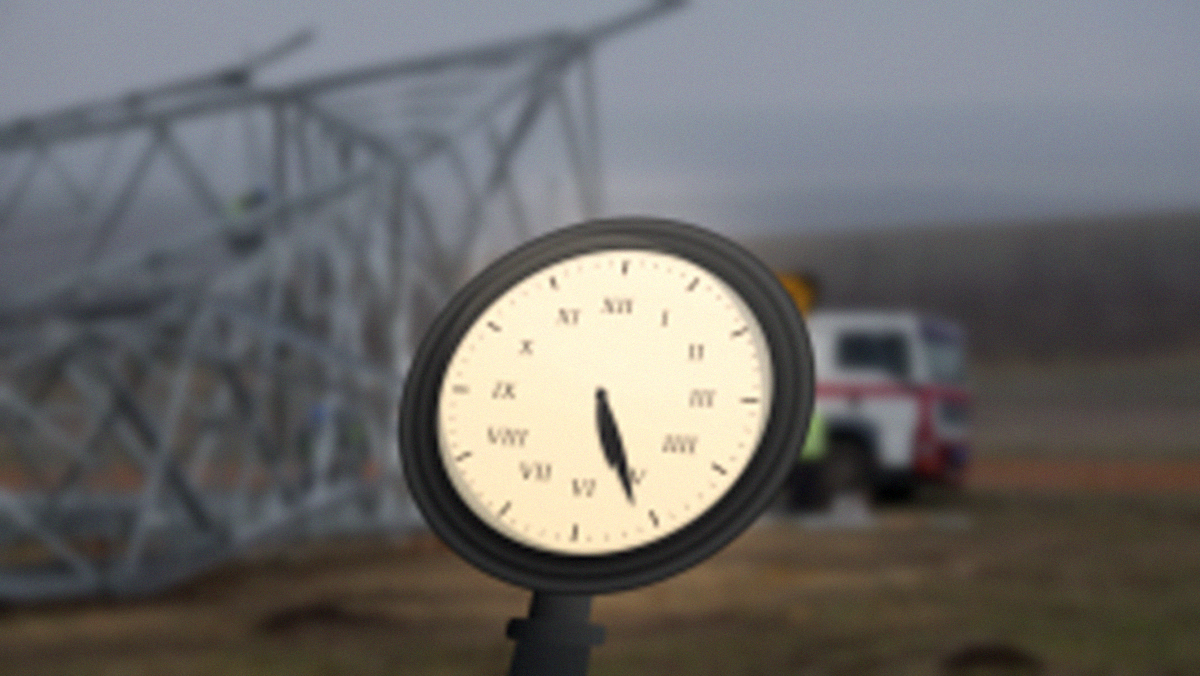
5:26
